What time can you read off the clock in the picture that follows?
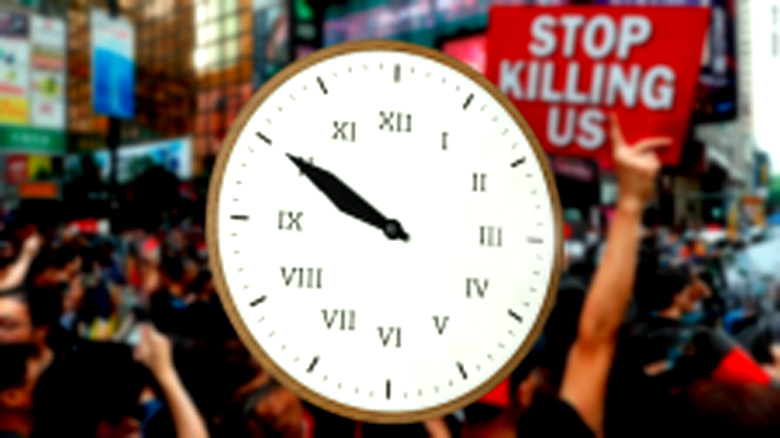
9:50
